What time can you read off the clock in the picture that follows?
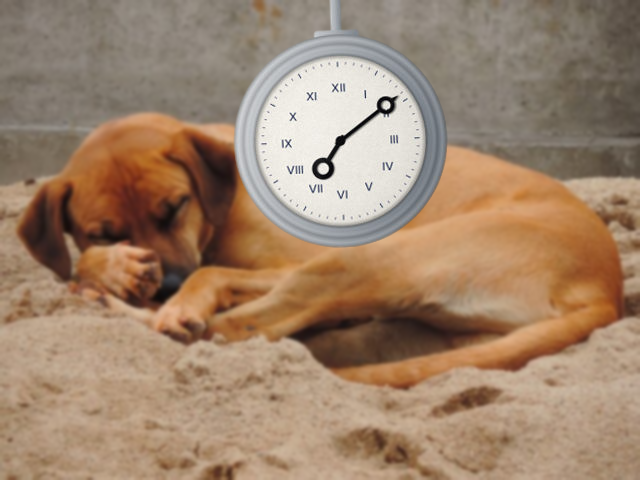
7:09
